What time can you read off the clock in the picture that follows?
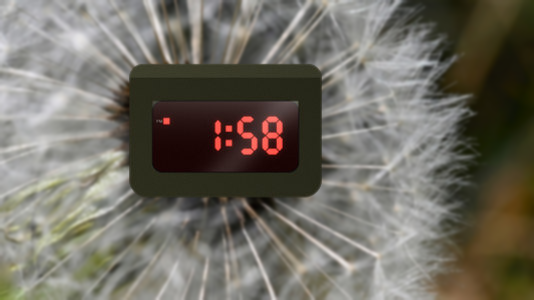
1:58
